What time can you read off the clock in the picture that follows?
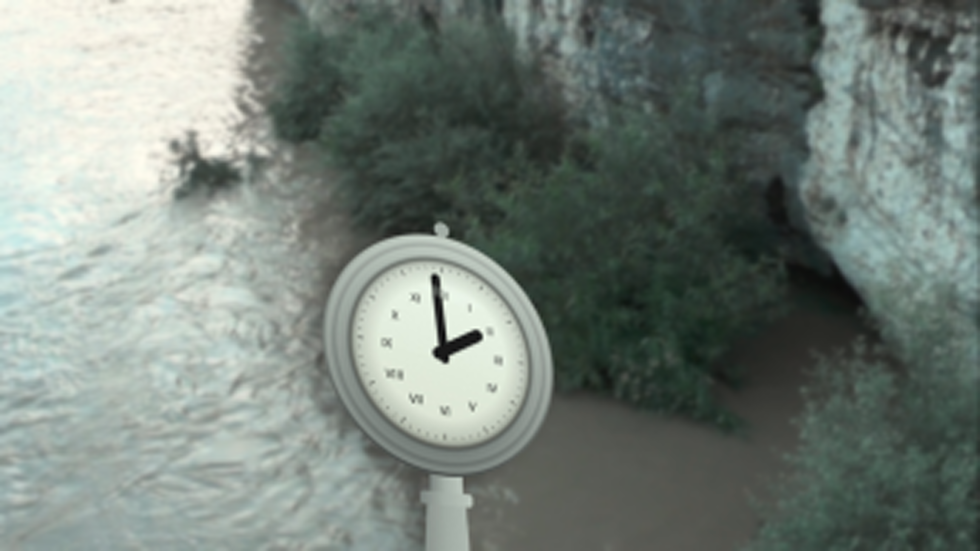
1:59
